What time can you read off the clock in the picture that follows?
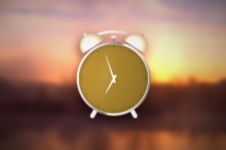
6:57
